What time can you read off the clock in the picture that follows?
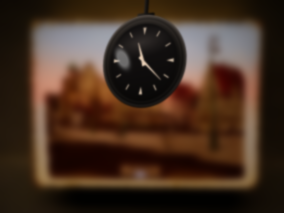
11:22
